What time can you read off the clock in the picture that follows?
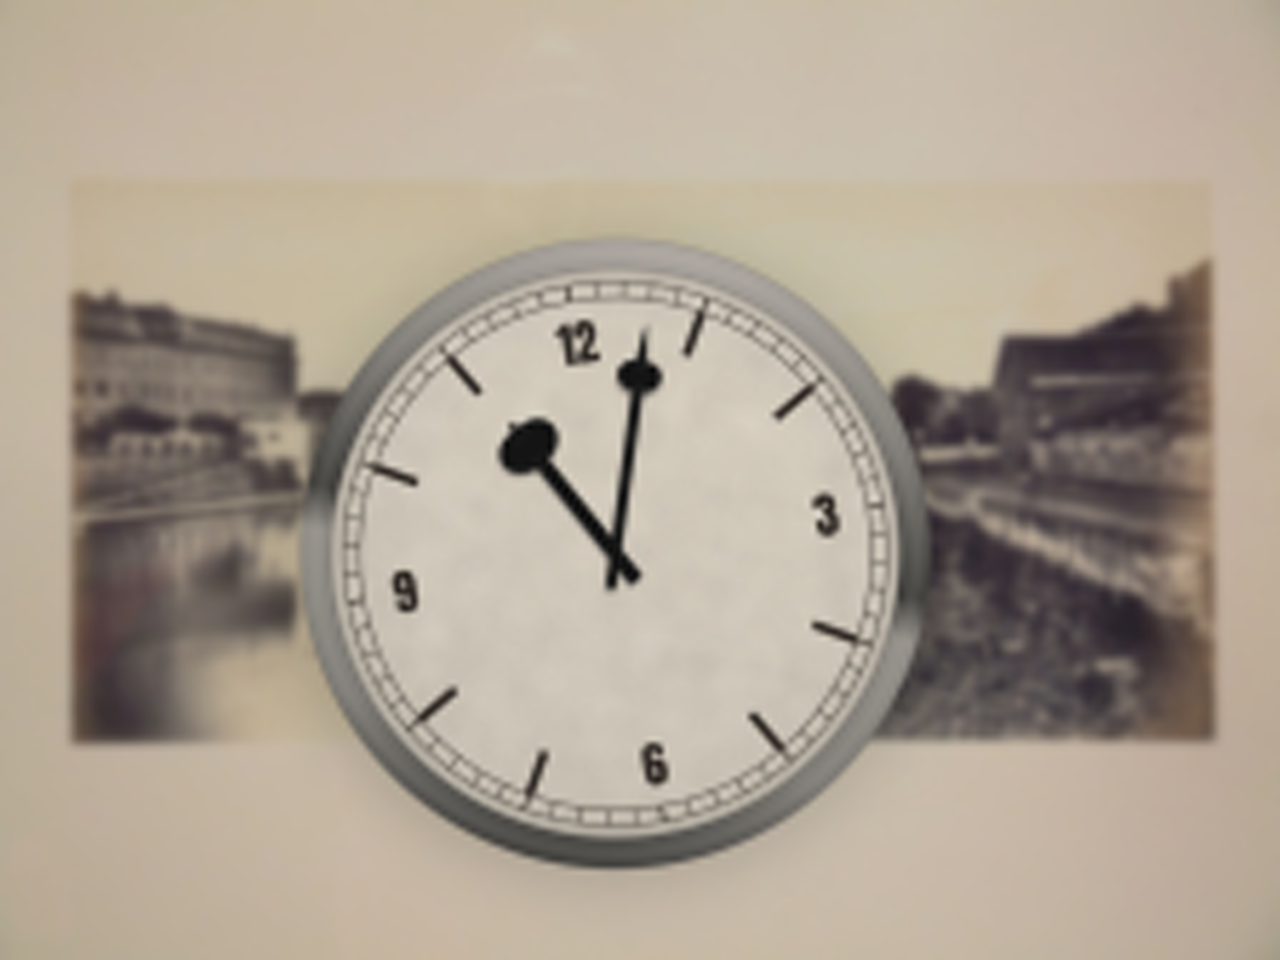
11:03
